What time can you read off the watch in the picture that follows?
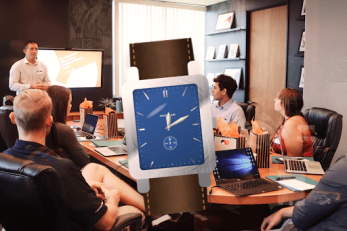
12:11
